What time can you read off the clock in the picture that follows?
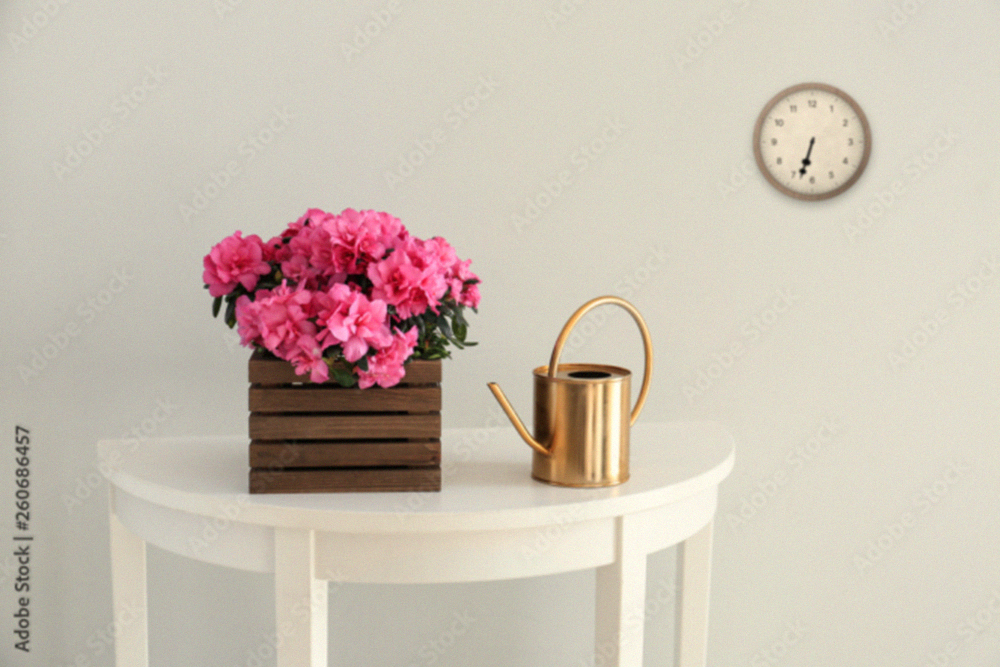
6:33
